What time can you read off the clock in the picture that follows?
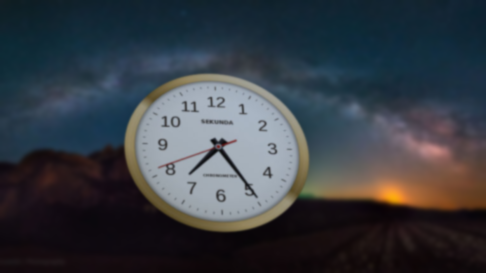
7:24:41
